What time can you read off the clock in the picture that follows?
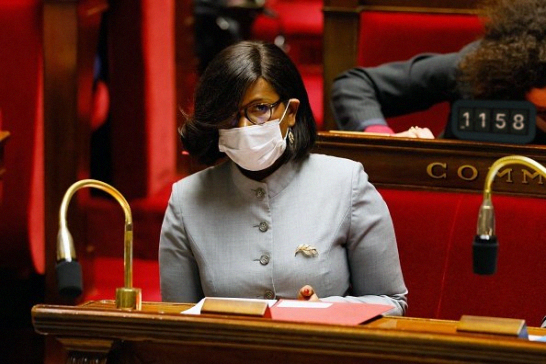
11:58
